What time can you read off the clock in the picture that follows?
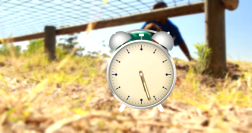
5:27
